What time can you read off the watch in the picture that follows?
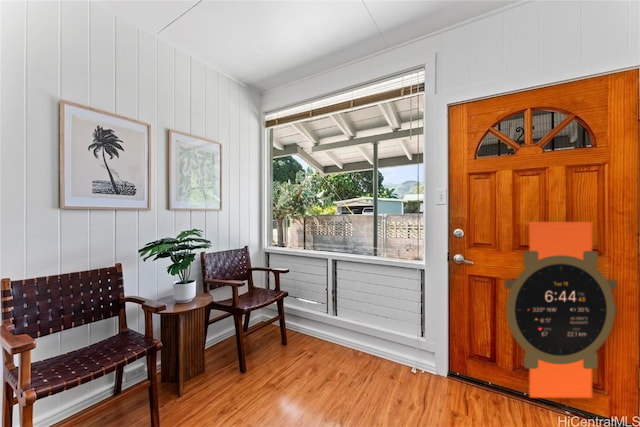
6:44
